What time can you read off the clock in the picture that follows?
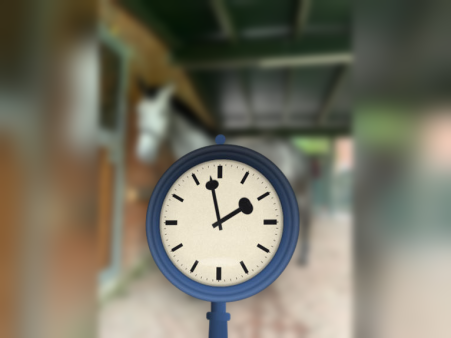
1:58
